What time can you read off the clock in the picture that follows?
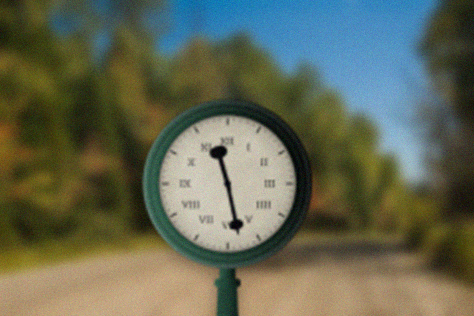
11:28
